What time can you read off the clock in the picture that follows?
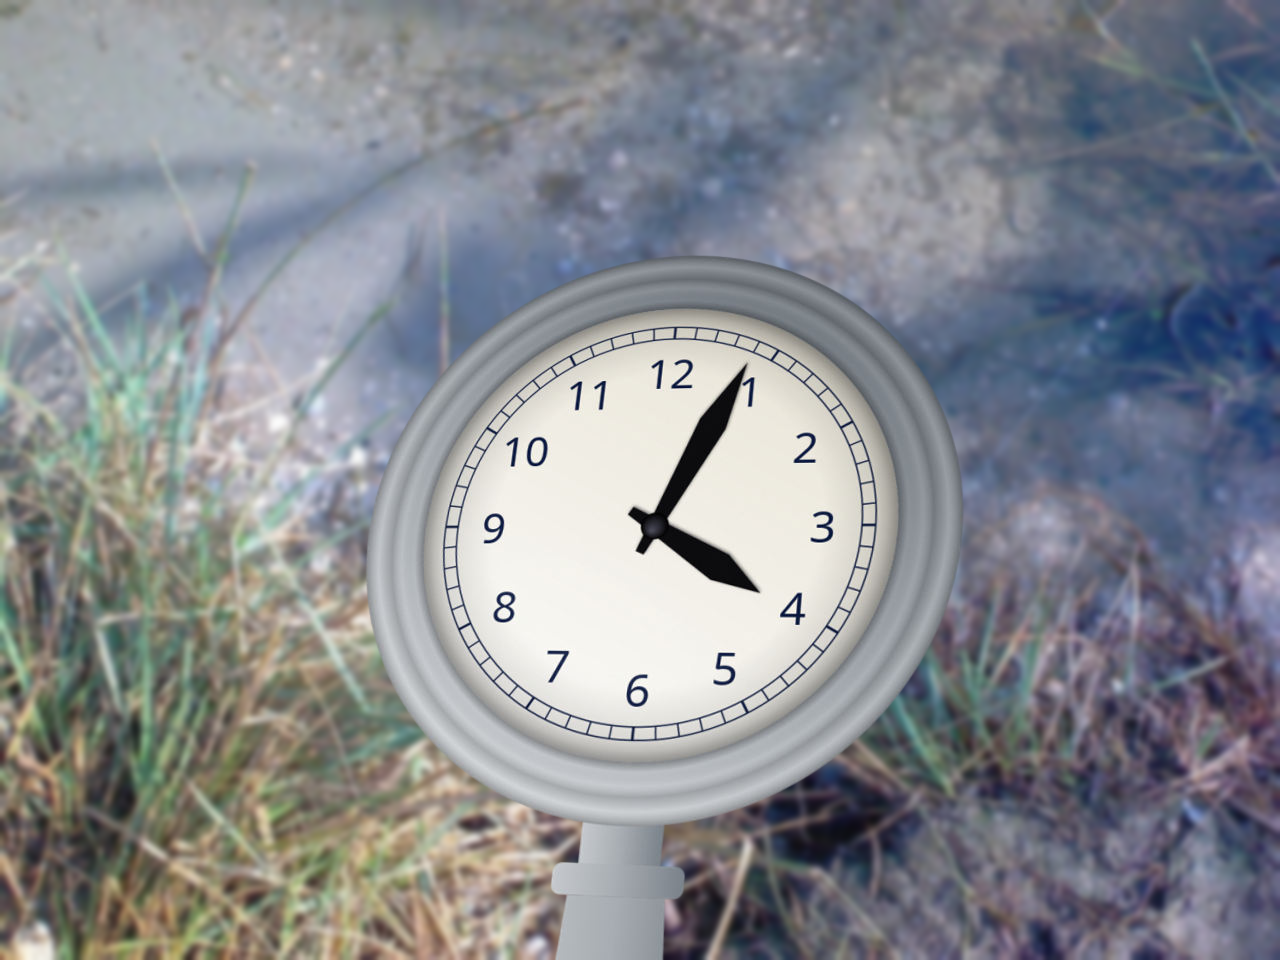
4:04
